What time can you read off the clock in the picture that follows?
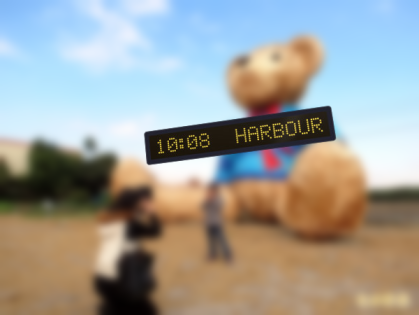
10:08
